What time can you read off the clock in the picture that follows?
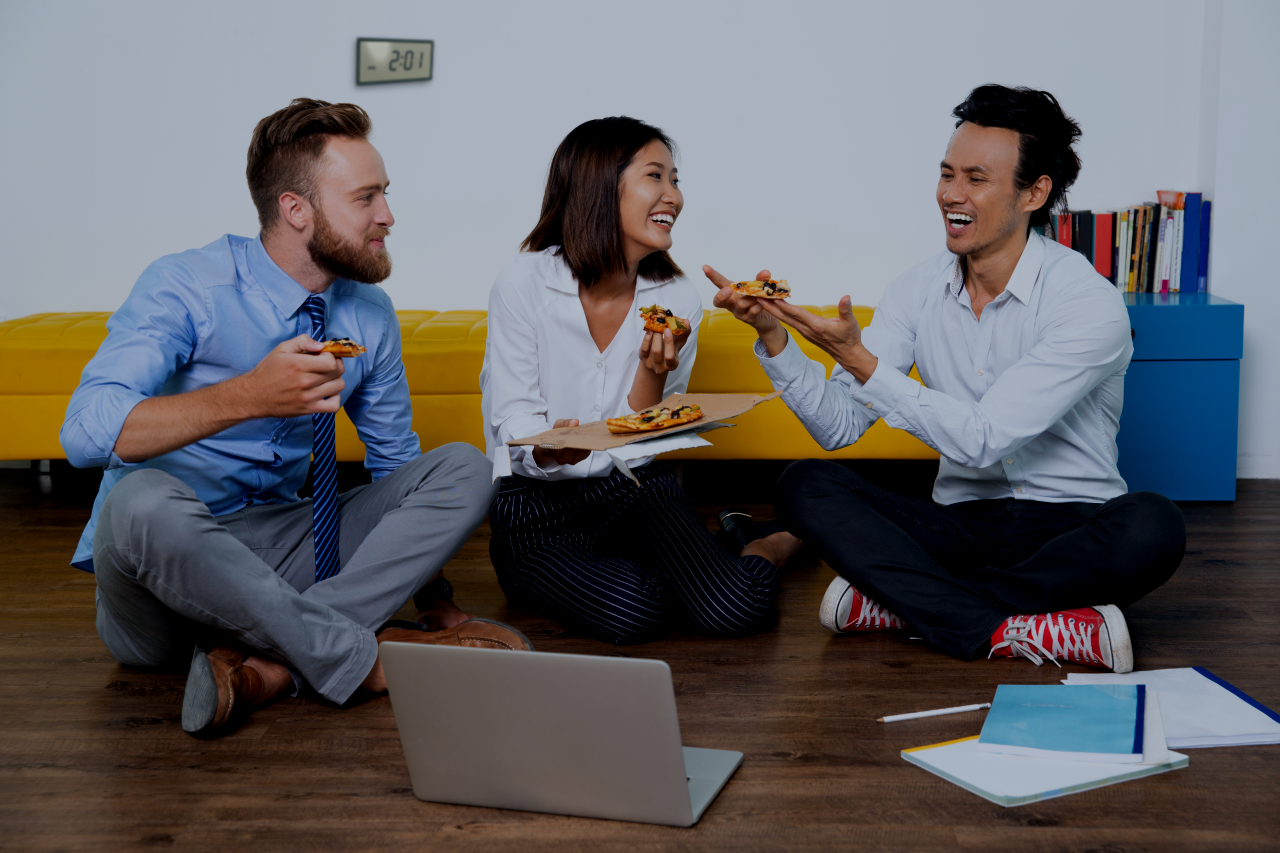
2:01
